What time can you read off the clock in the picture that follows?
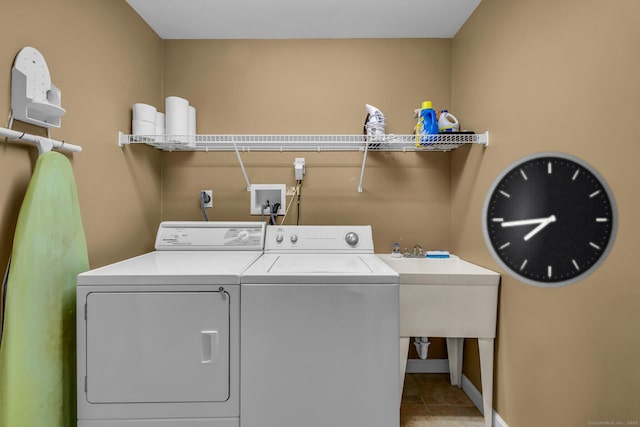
7:44
